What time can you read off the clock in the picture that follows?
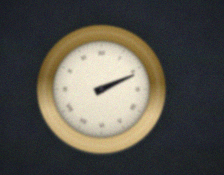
2:11
